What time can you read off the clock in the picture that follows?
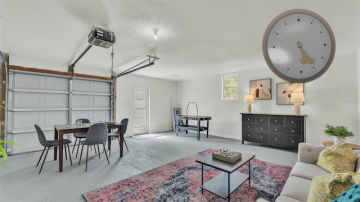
5:24
